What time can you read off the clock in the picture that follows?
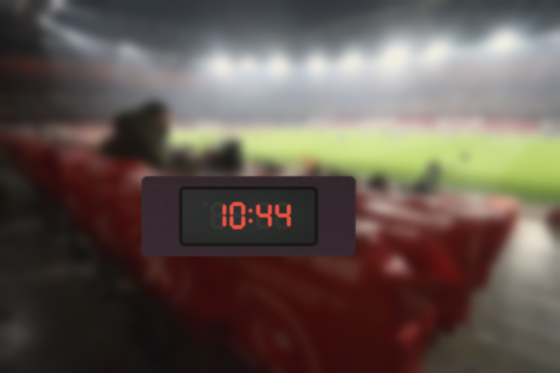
10:44
